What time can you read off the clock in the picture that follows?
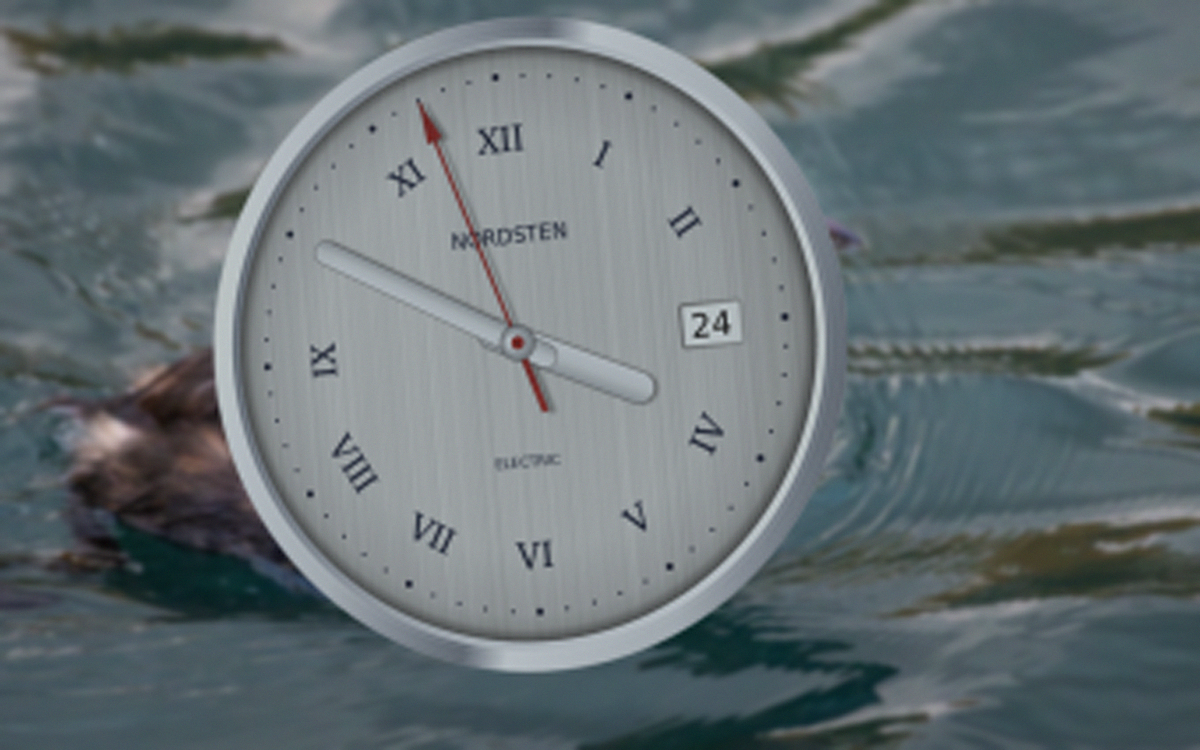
3:49:57
